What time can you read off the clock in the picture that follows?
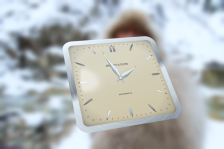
1:57
